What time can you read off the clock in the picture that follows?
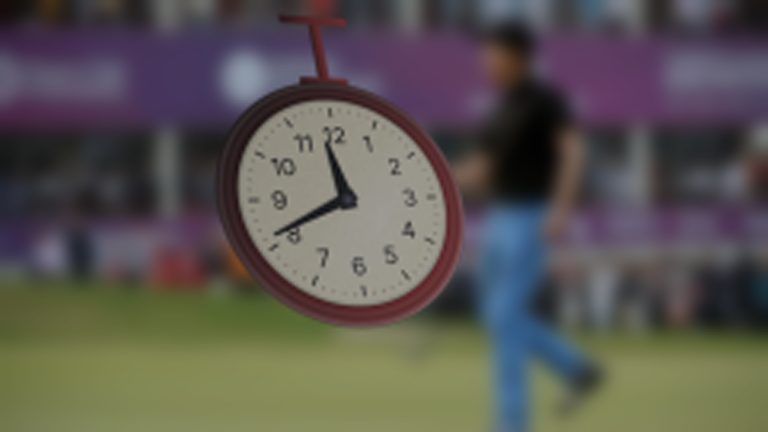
11:41
